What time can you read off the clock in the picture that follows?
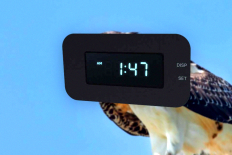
1:47
